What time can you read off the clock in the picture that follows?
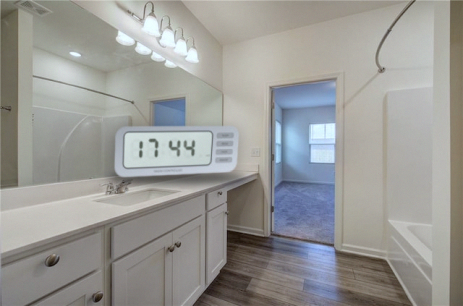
17:44
